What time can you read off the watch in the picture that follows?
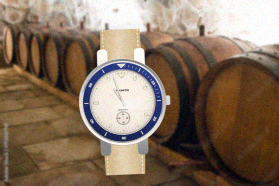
10:57
